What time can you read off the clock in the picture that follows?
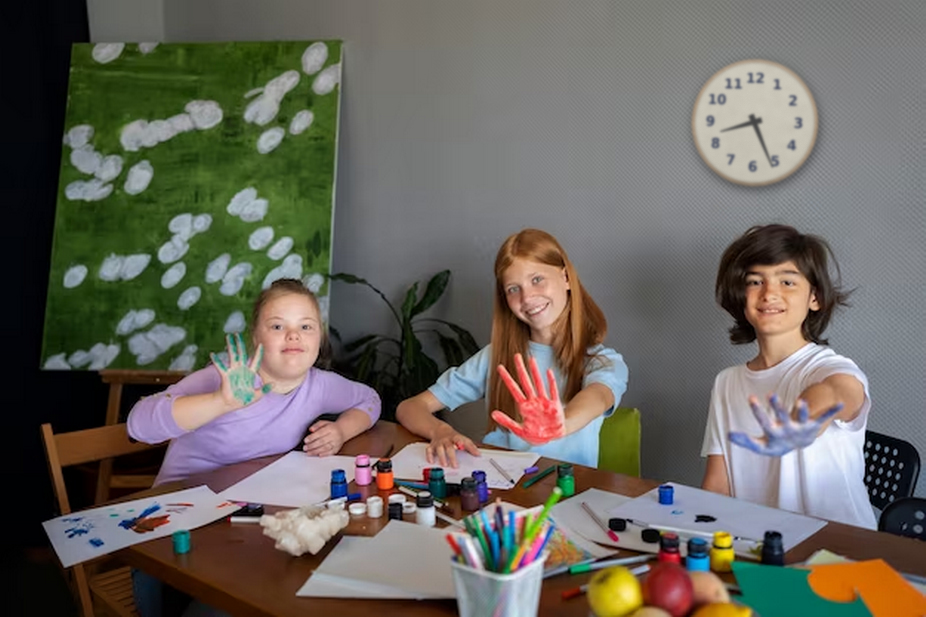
8:26
